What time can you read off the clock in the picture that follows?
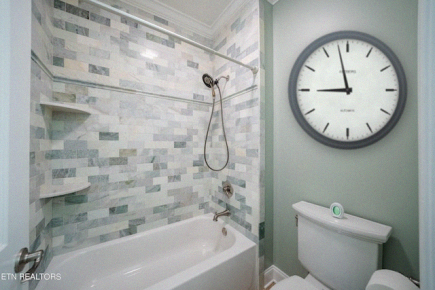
8:58
